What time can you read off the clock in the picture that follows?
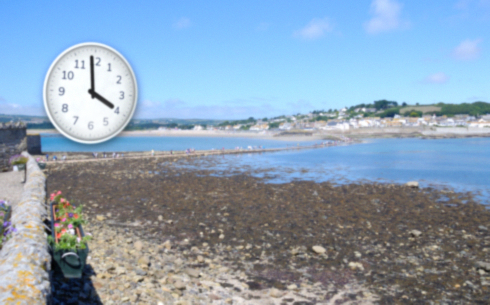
3:59
